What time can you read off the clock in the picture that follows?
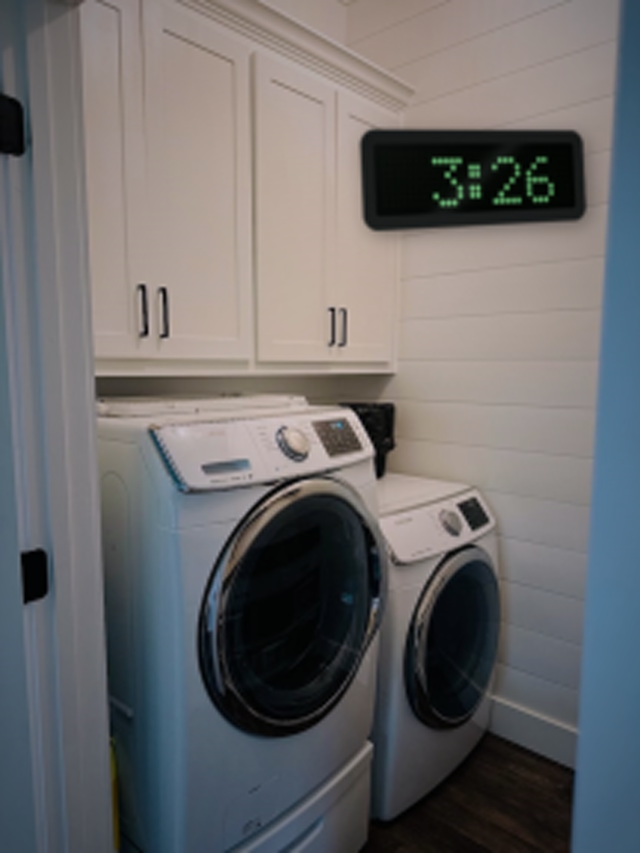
3:26
